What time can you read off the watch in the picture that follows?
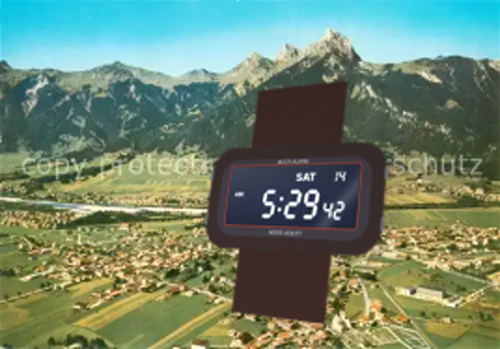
5:29:42
